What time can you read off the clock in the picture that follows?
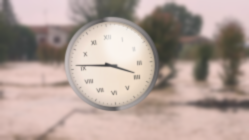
3:46
